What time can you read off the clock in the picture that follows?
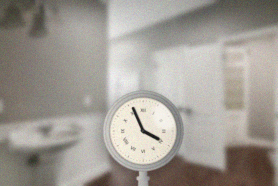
3:56
